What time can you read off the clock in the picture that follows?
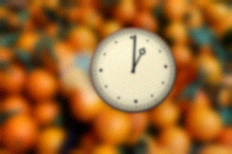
1:01
